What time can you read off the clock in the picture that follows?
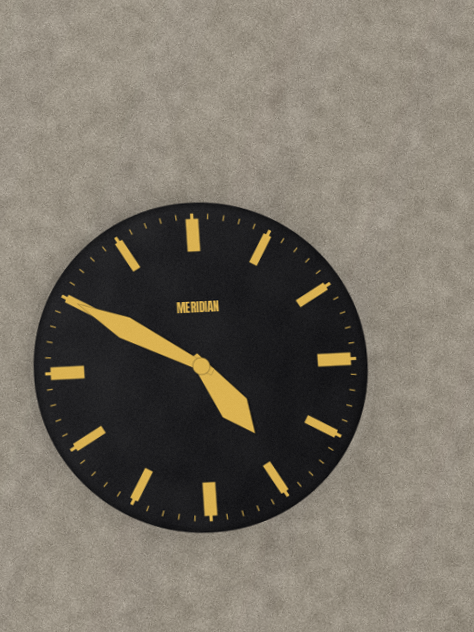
4:50
